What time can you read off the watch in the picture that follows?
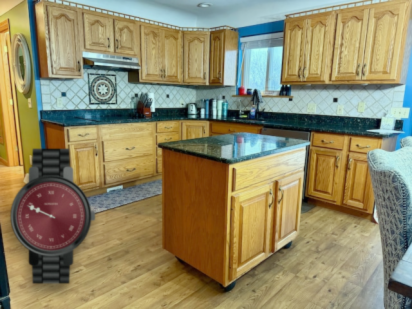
9:49
